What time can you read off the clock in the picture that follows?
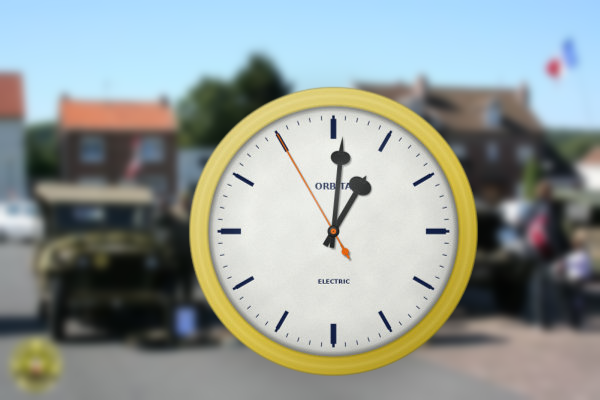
1:00:55
